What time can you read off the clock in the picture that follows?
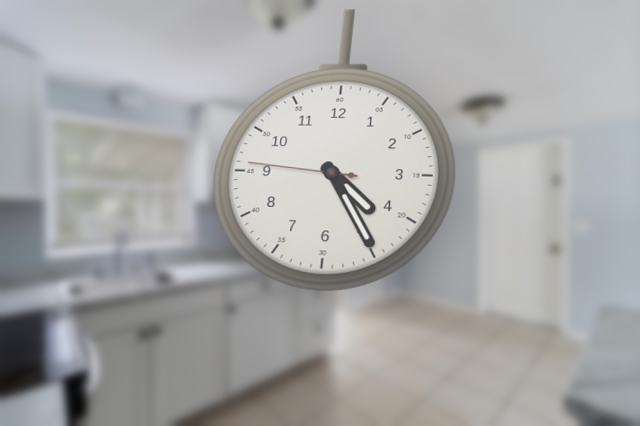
4:24:46
